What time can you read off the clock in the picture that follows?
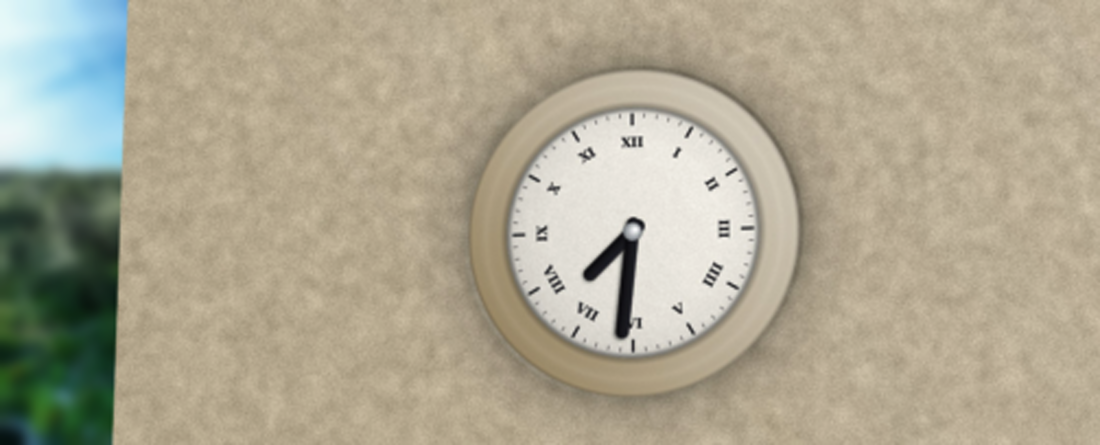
7:31
